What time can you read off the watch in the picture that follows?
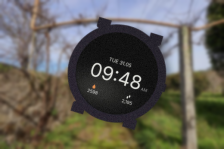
9:48
